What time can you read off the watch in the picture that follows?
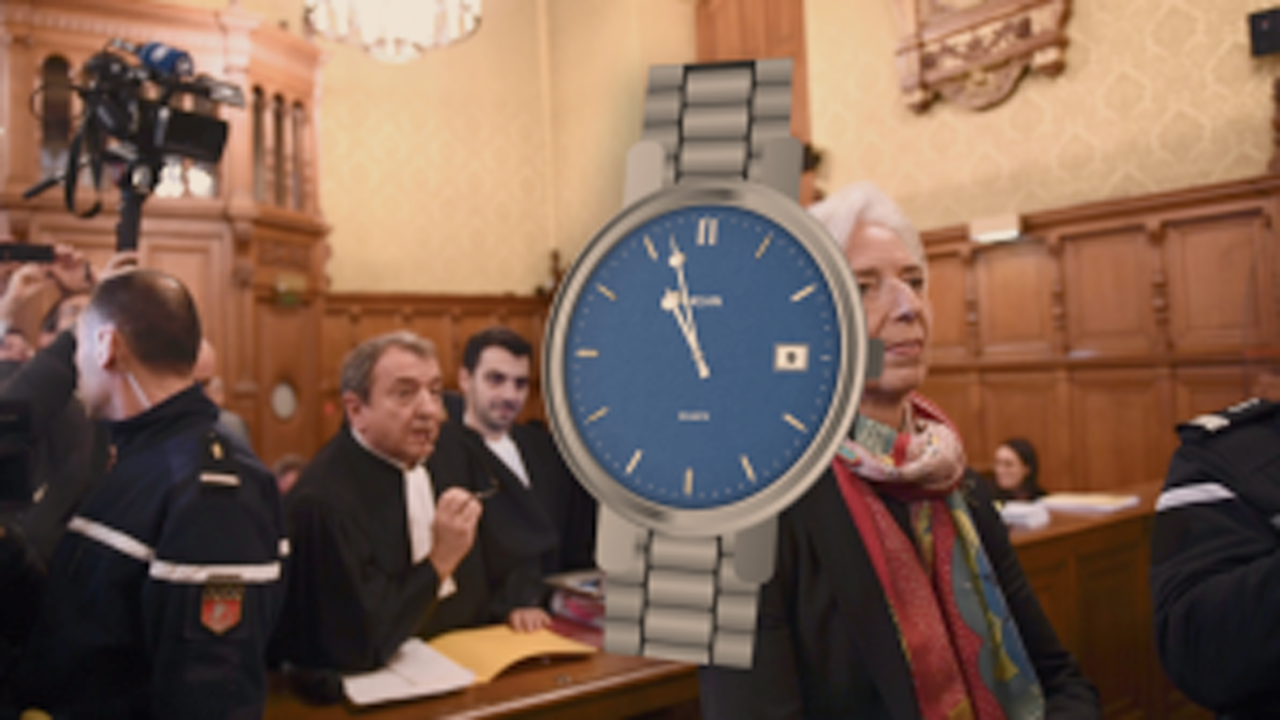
10:57
